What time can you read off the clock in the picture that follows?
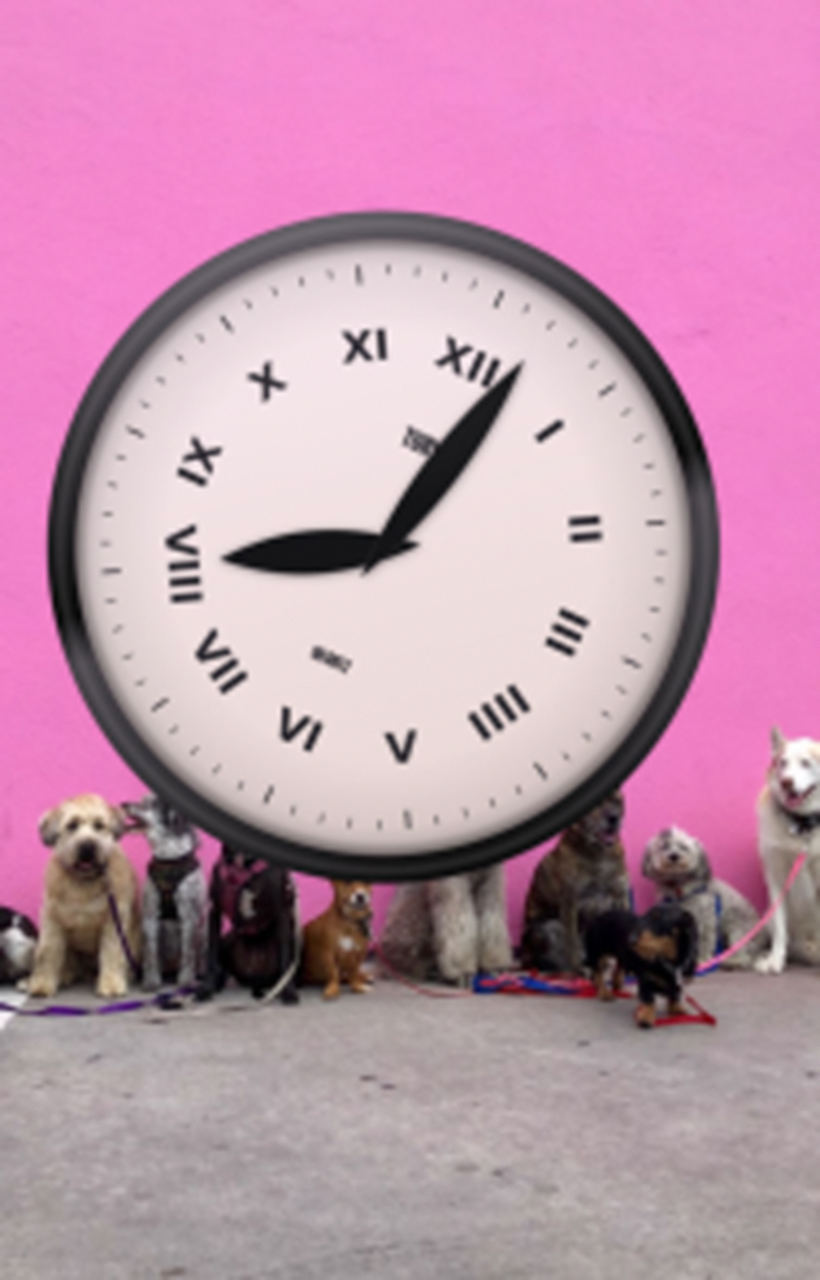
8:02
